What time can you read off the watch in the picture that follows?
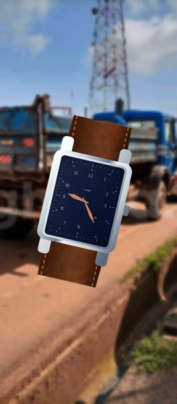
9:24
